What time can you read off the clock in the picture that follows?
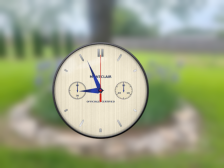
8:56
